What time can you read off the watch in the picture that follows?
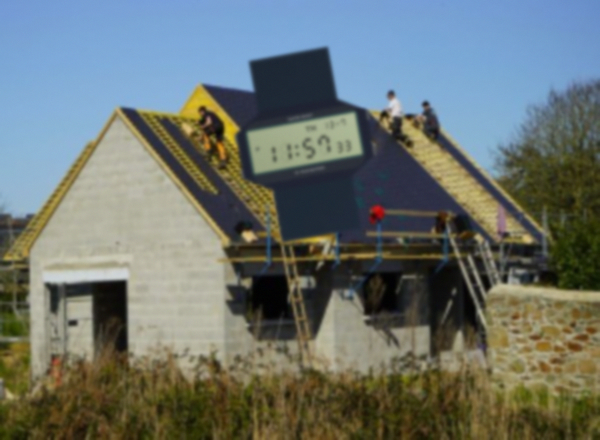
11:57
